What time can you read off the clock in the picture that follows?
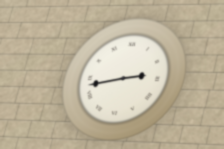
2:43
